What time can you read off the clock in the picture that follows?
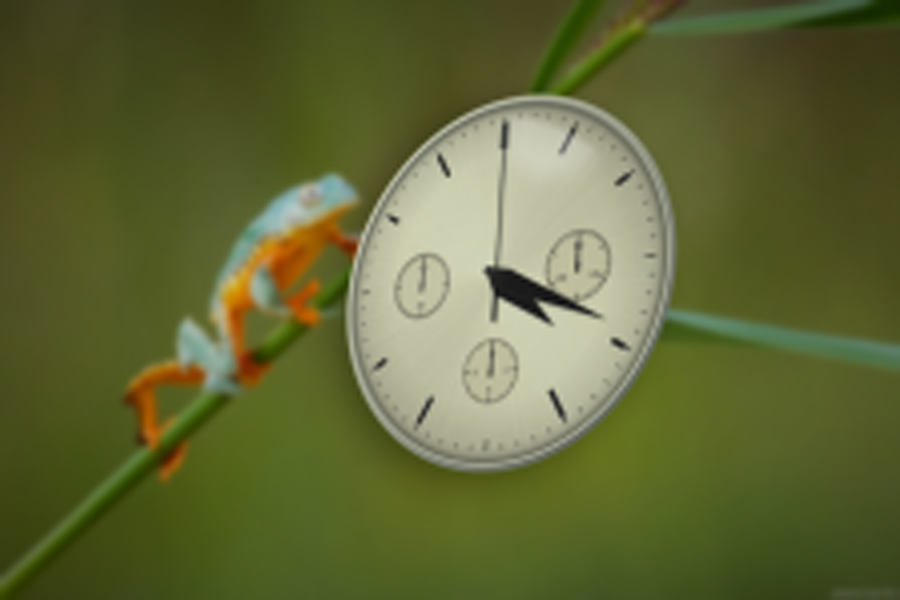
4:19
